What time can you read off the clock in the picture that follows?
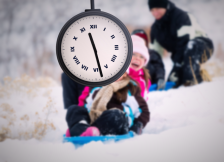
11:28
